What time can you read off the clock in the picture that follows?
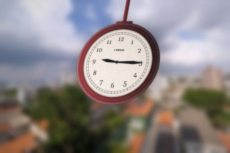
9:15
